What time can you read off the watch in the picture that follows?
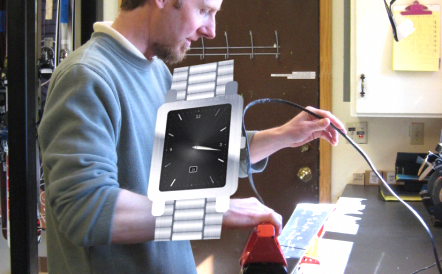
3:17
